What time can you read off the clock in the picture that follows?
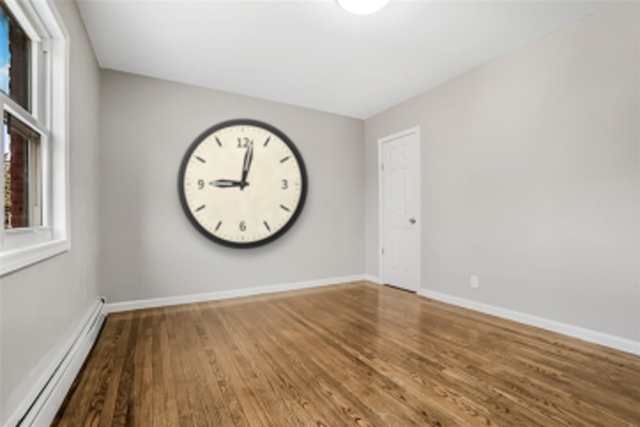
9:02
